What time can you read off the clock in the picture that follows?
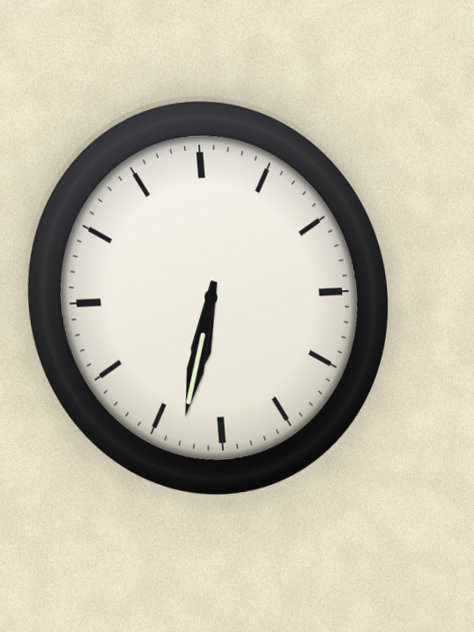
6:33
